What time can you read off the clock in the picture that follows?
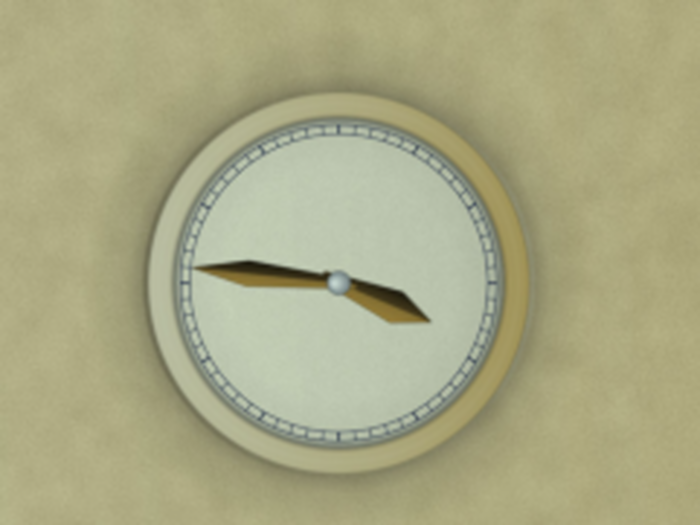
3:46
